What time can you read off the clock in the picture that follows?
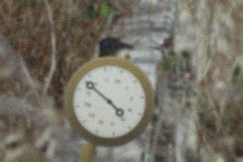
3:48
